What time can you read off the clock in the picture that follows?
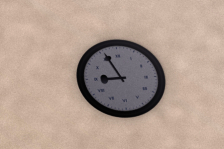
8:56
